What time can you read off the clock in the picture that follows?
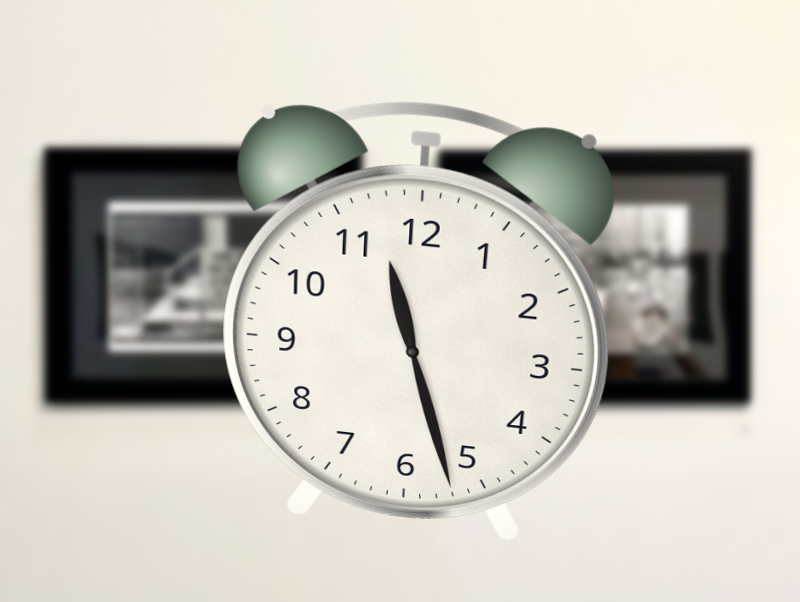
11:27
